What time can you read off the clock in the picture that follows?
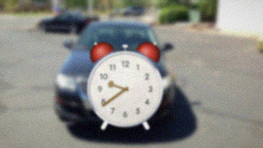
9:39
